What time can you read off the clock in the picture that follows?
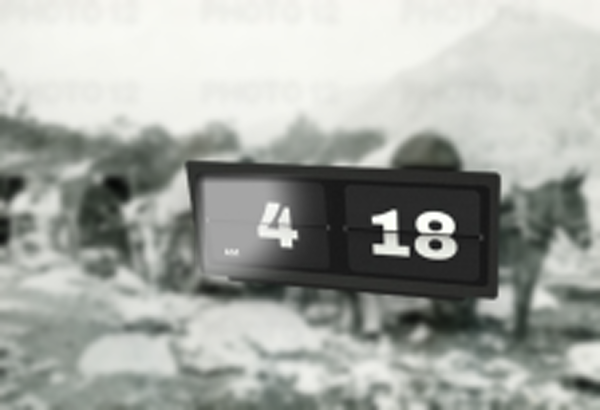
4:18
